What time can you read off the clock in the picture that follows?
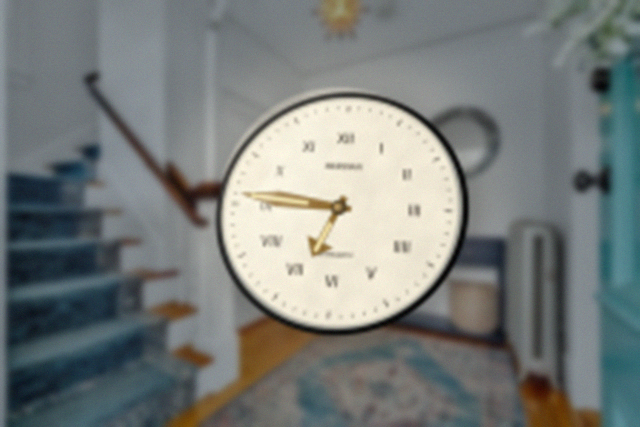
6:46
